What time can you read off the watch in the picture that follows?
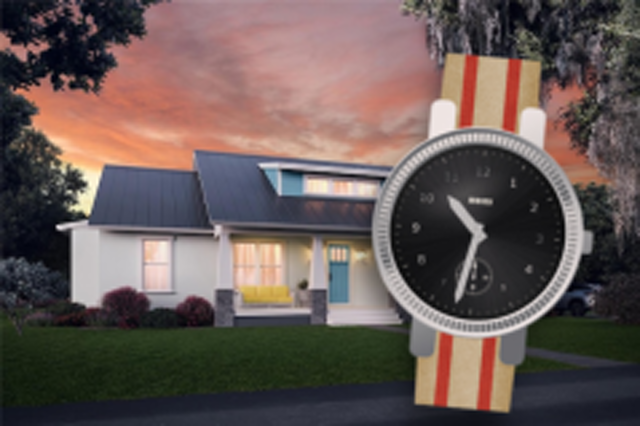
10:32
